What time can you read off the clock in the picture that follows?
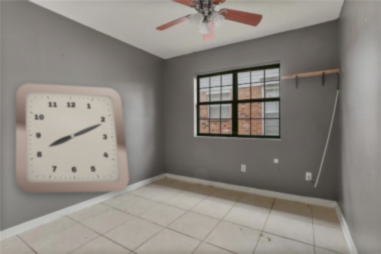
8:11
